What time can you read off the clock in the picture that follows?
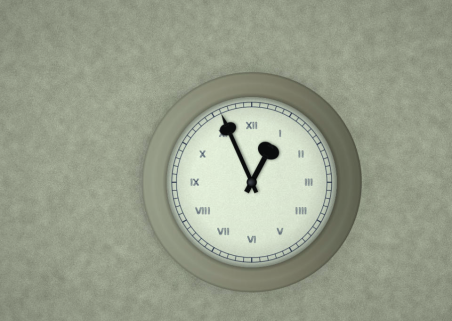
12:56
